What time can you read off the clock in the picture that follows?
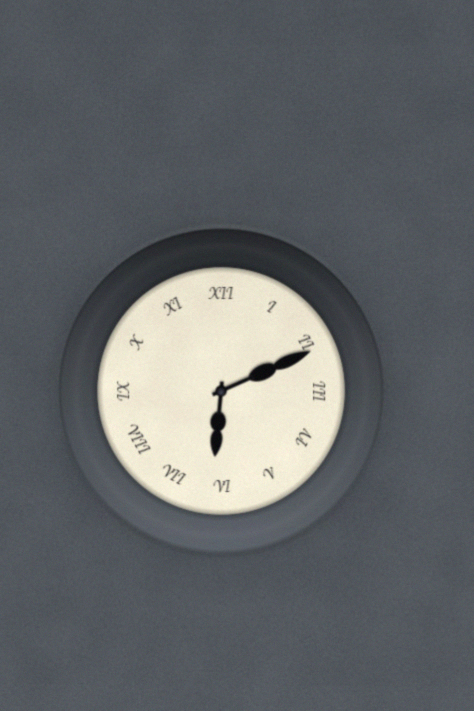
6:11
